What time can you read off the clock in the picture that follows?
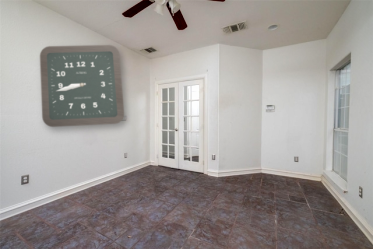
8:43
